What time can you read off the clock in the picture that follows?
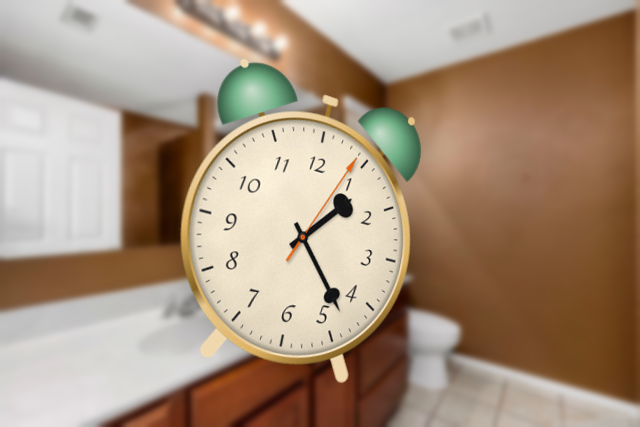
1:23:04
